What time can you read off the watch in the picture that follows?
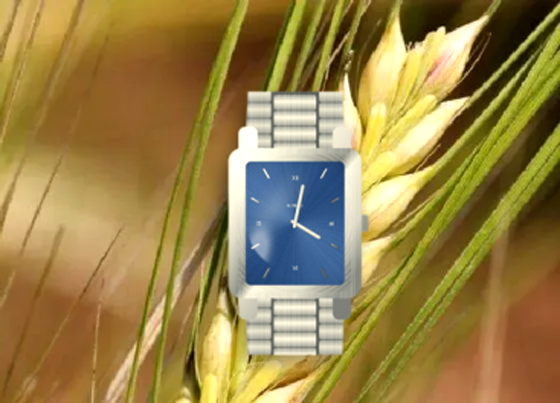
4:02
